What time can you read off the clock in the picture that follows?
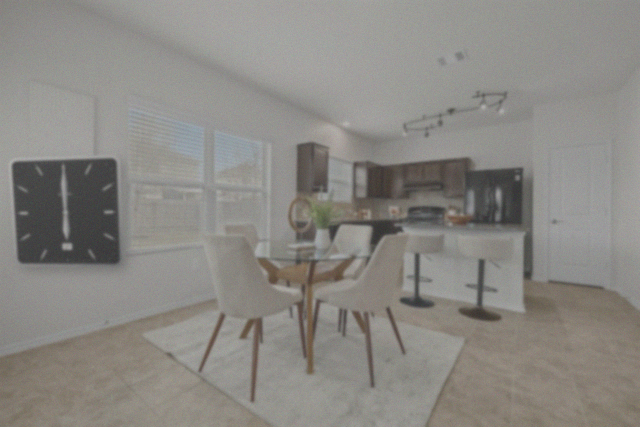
6:00
